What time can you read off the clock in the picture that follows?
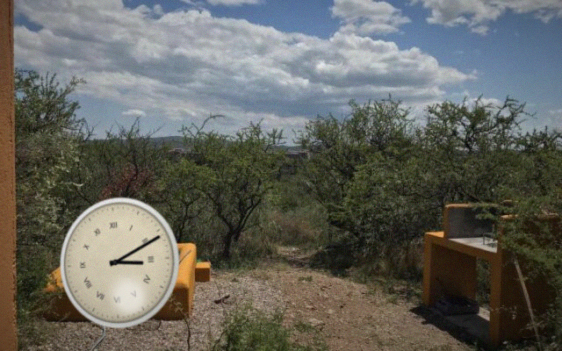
3:11
